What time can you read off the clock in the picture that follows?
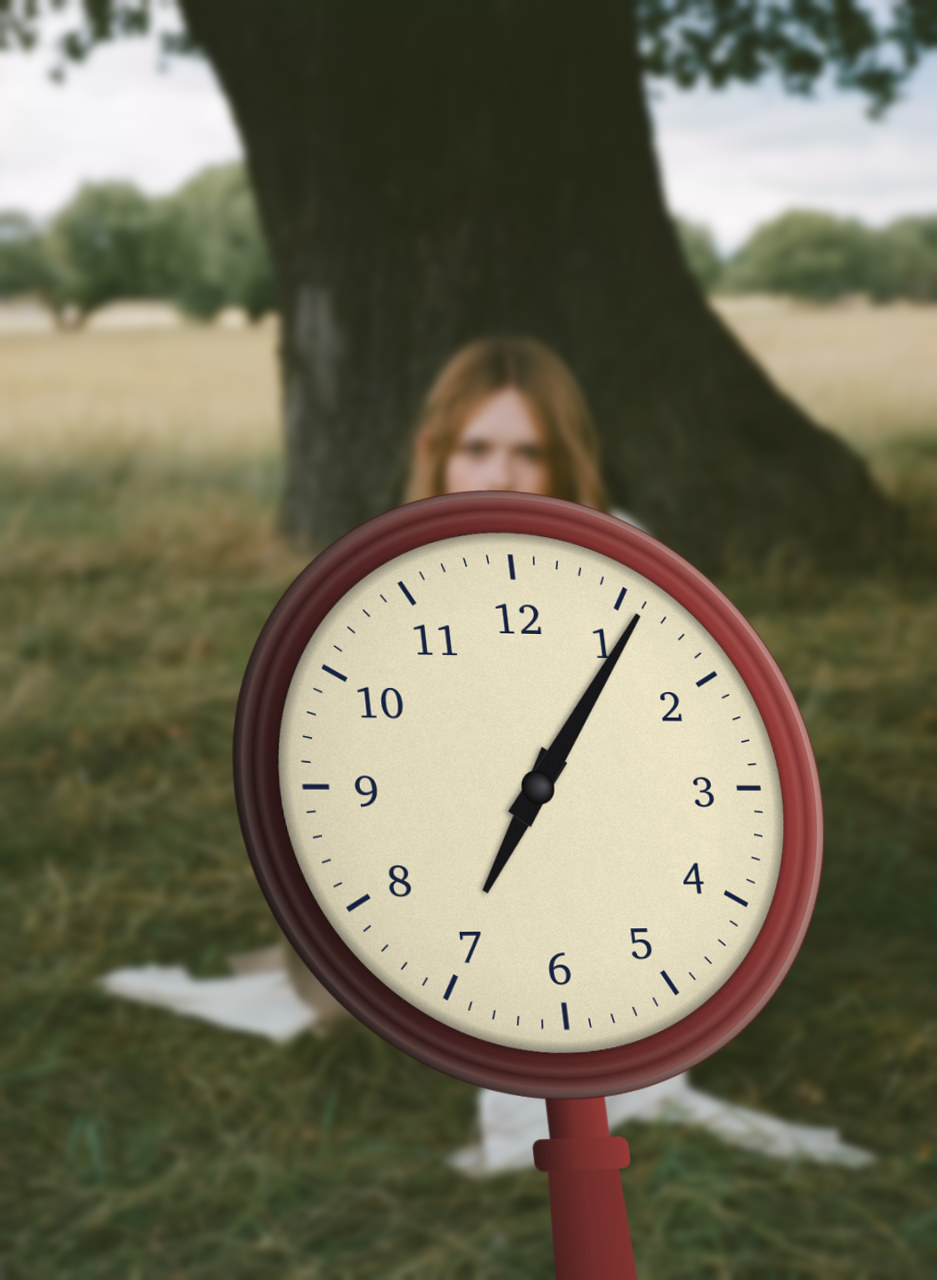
7:06
